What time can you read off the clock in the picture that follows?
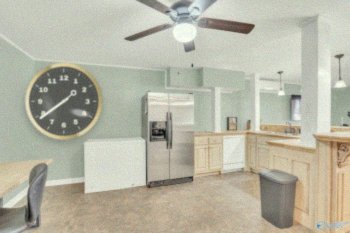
1:39
